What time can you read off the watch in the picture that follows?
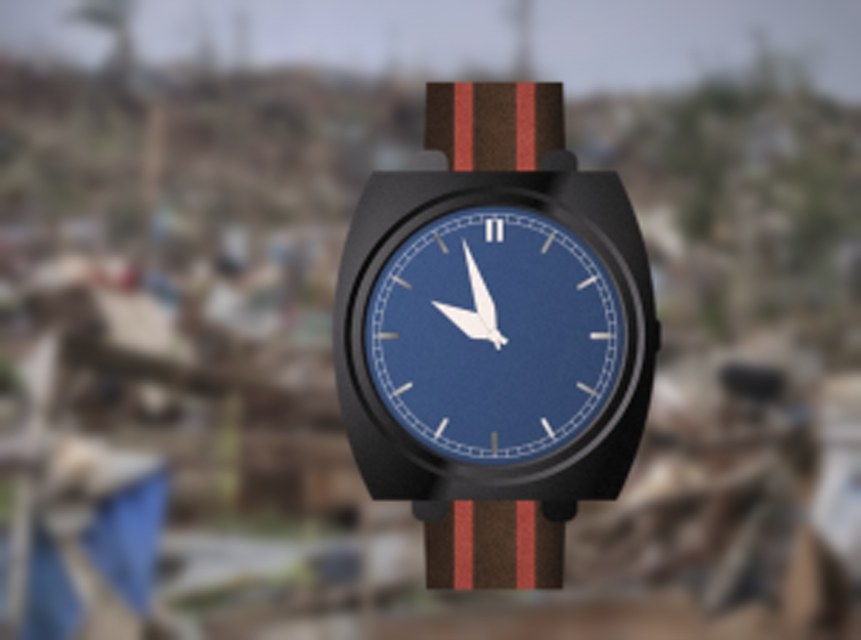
9:57
